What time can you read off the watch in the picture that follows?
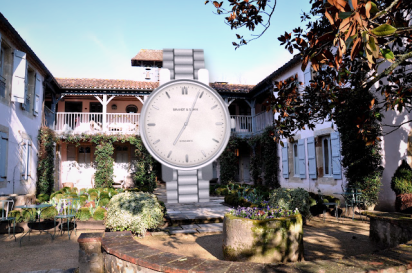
7:04
